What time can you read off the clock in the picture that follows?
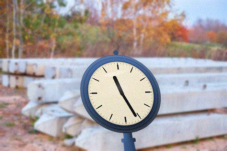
11:26
